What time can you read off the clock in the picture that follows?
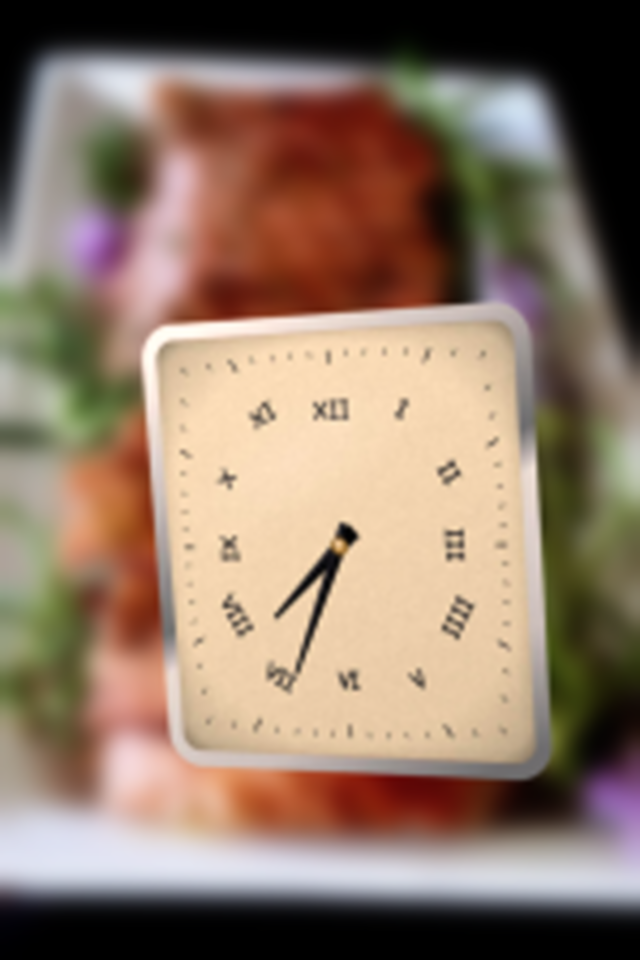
7:34
